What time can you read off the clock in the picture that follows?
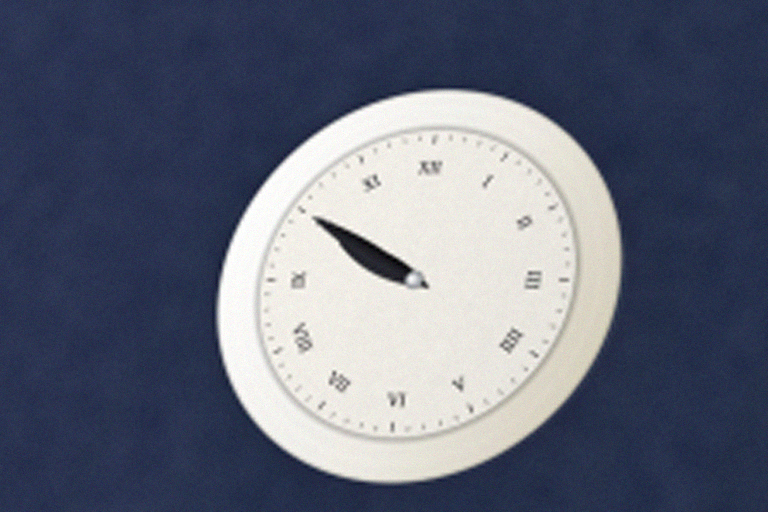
9:50
